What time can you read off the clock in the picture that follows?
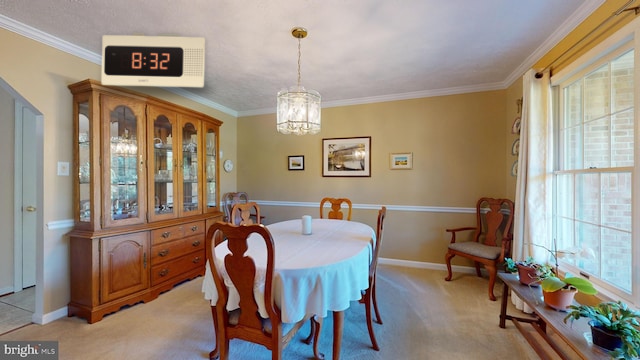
8:32
